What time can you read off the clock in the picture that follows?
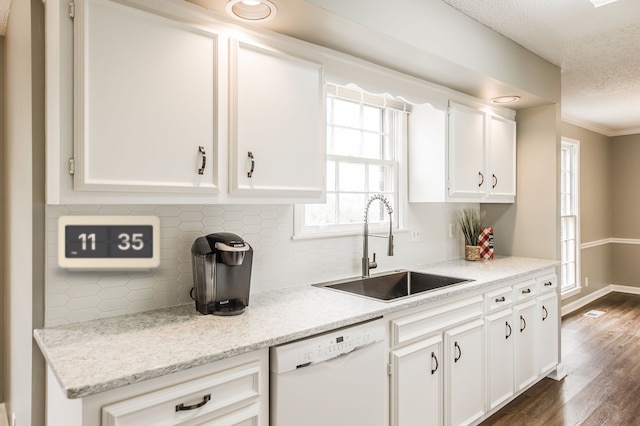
11:35
